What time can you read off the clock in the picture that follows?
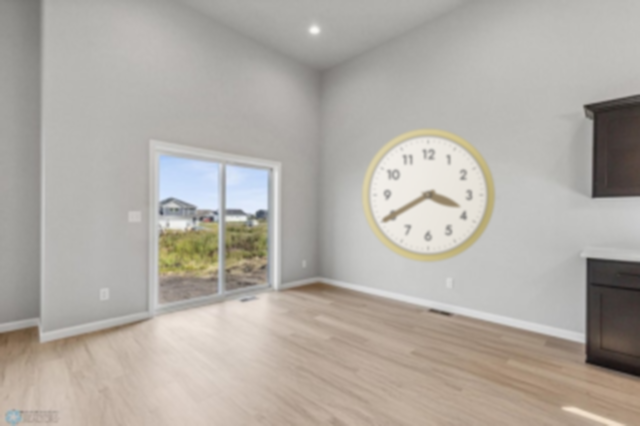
3:40
